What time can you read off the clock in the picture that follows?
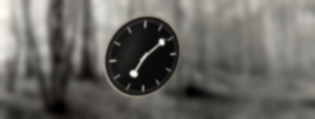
7:09
